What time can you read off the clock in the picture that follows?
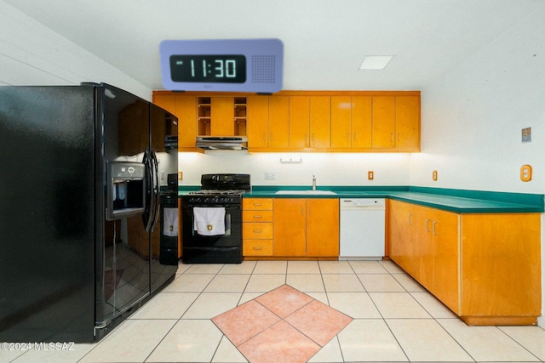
11:30
